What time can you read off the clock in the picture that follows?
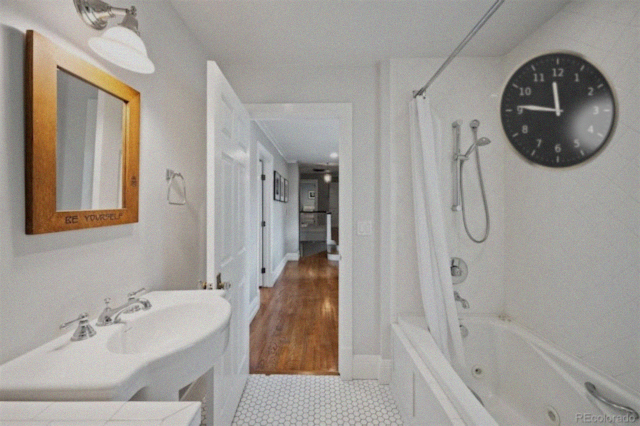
11:46
